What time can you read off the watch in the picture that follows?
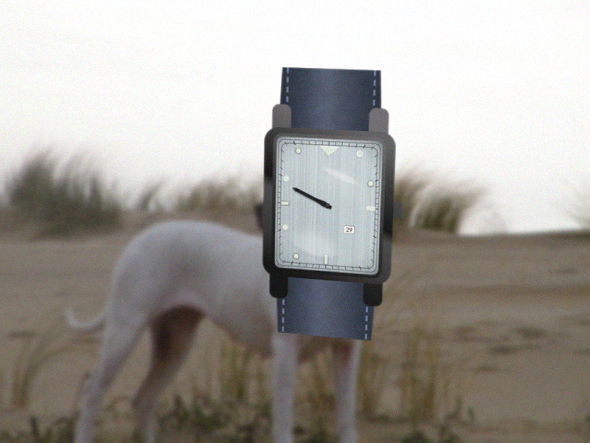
9:49
